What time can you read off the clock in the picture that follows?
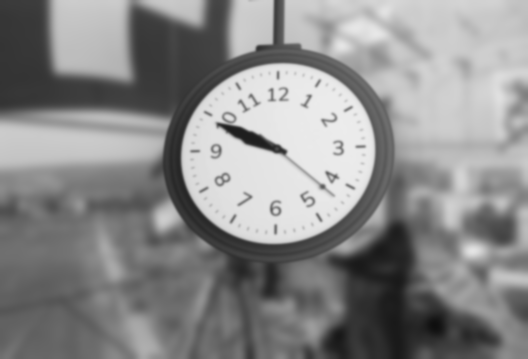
9:49:22
